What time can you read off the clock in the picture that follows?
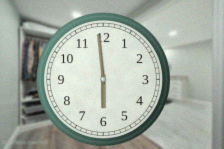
5:59
